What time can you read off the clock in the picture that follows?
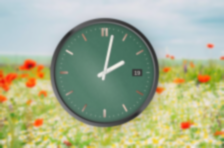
2:02
